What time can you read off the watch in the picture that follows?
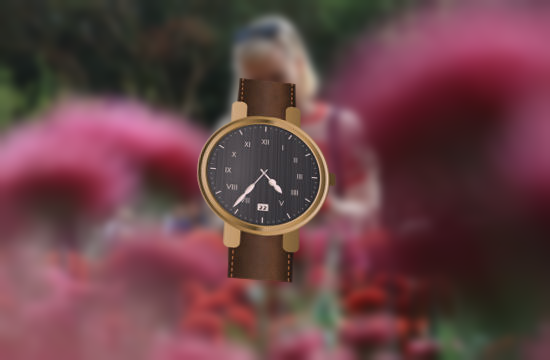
4:36
